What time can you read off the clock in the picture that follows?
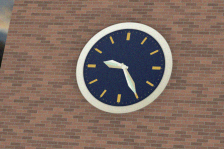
9:25
